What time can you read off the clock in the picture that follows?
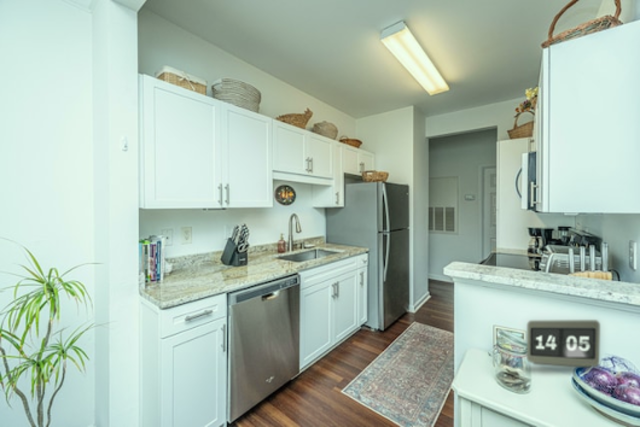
14:05
